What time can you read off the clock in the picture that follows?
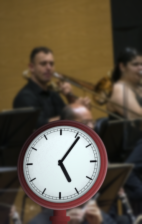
5:06
